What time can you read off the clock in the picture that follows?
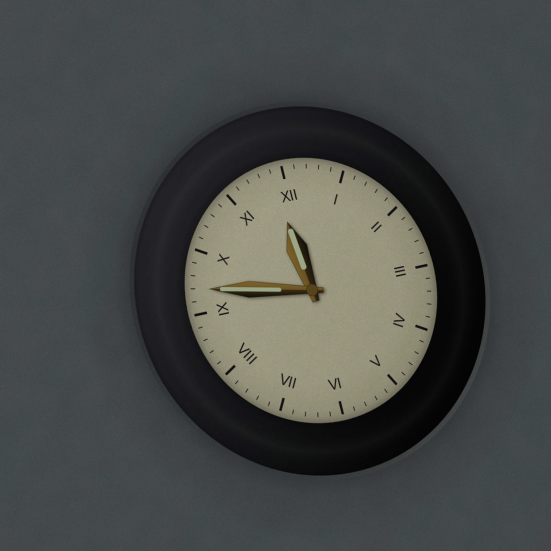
11:47
